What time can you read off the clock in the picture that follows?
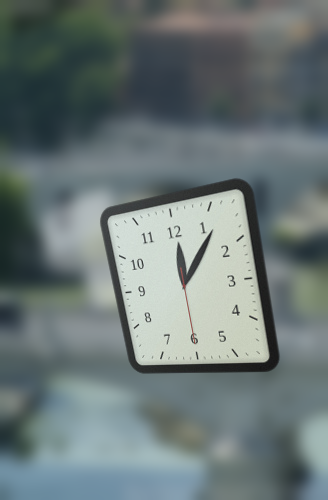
12:06:30
